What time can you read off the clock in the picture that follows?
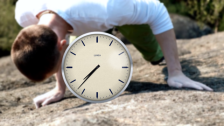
7:37
